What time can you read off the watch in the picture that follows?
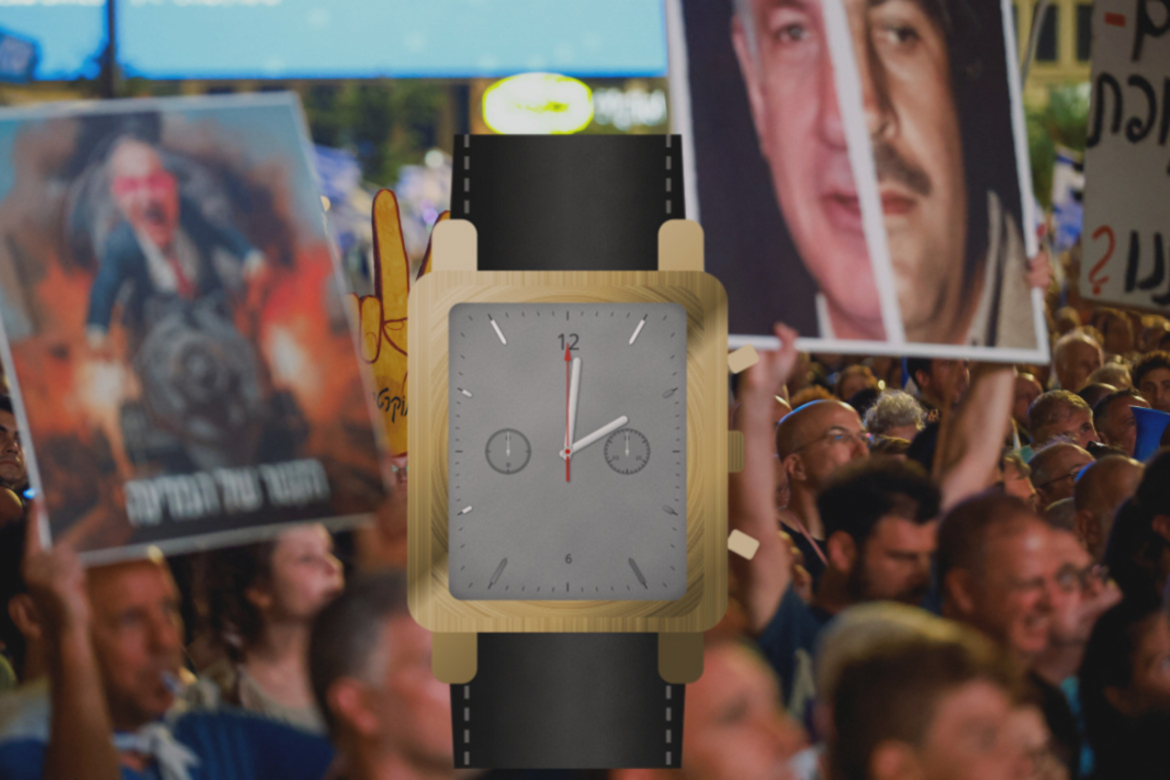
2:01
